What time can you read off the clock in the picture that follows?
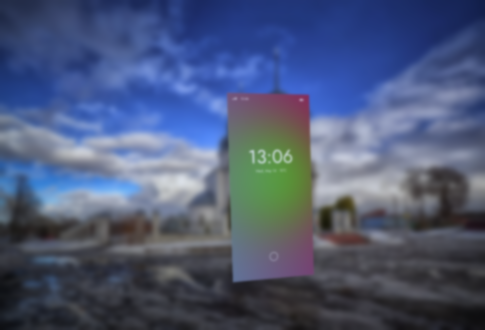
13:06
